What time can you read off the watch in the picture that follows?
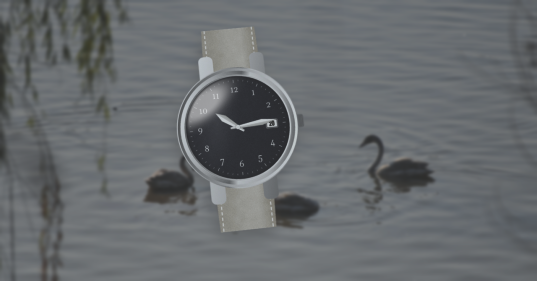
10:14
